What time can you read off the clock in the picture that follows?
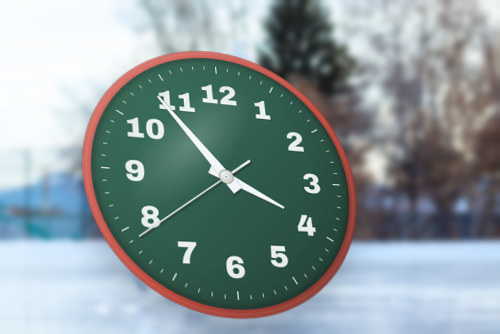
3:53:39
